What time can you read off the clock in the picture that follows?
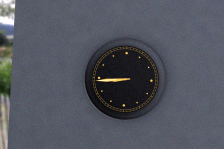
8:44
